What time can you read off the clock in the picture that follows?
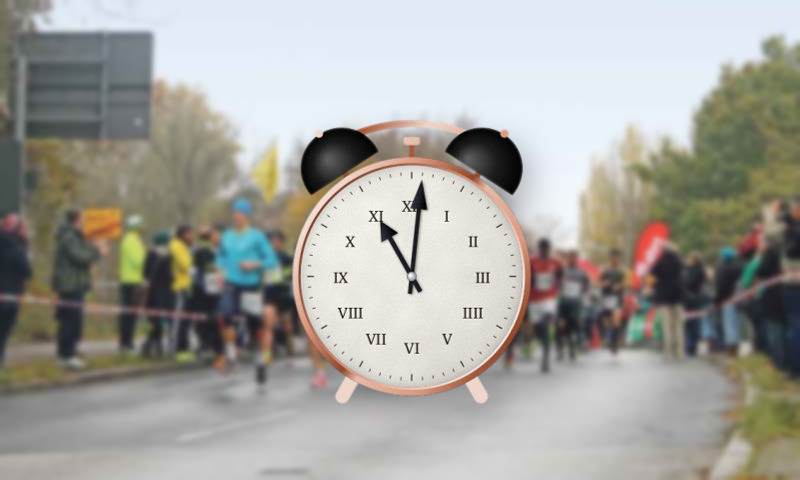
11:01
